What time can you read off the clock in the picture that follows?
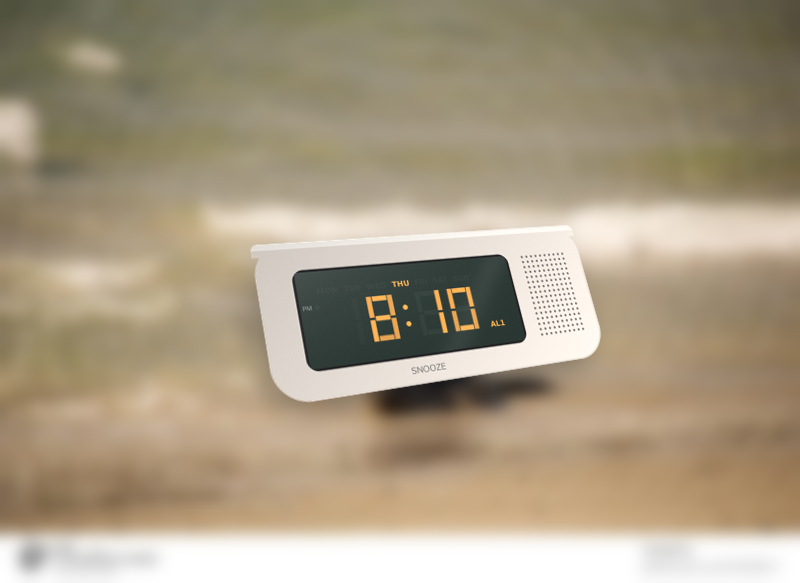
8:10
